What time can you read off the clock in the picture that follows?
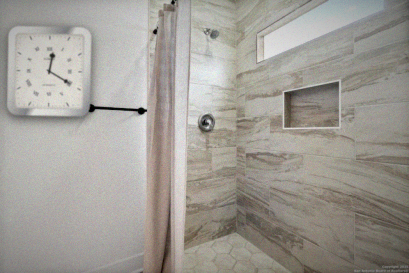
12:20
